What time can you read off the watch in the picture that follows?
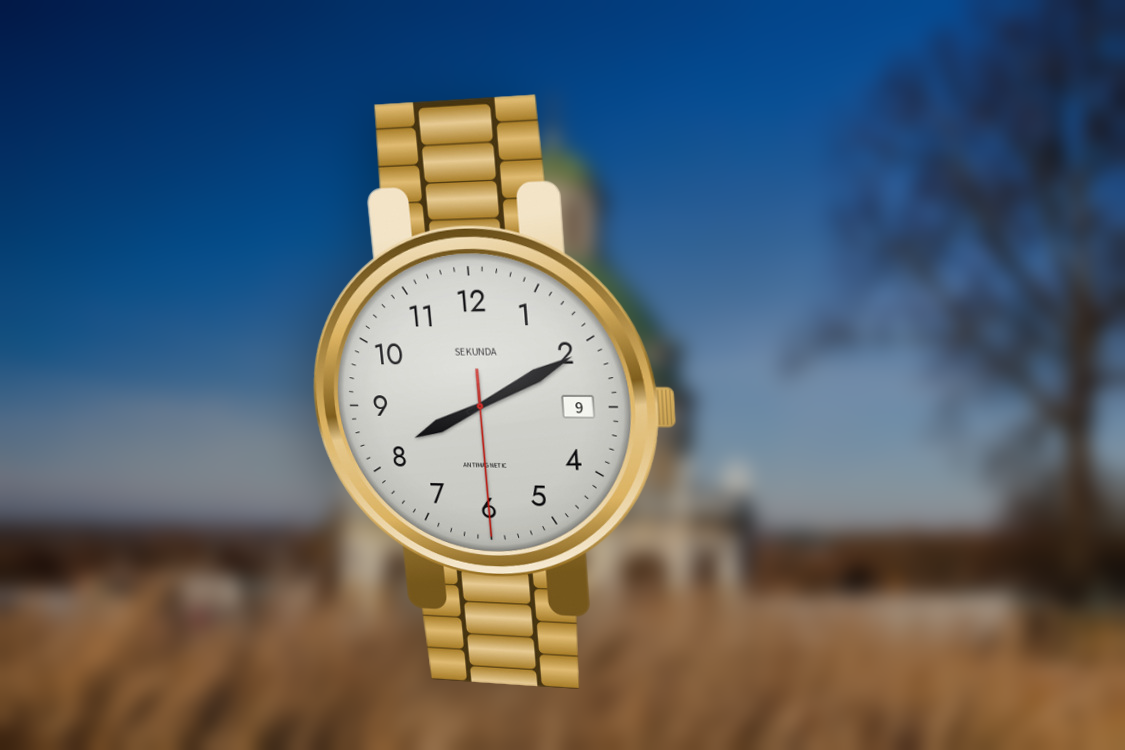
8:10:30
